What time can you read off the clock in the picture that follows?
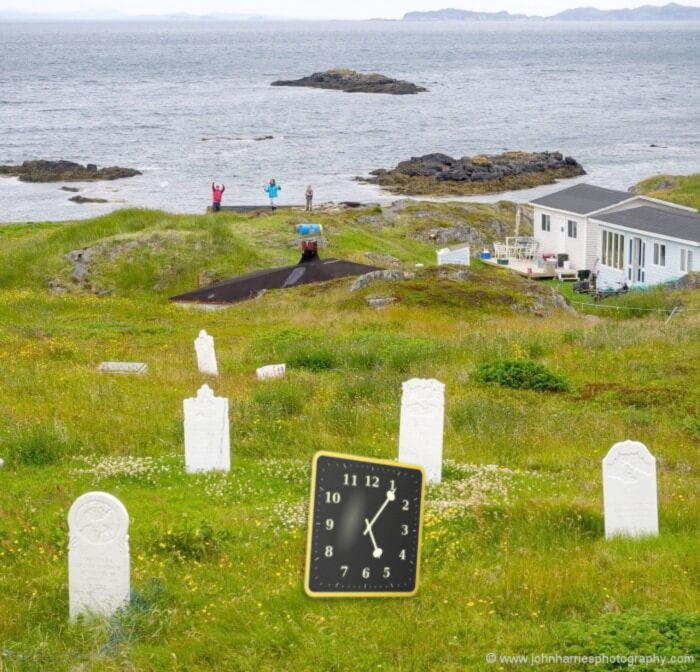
5:06
